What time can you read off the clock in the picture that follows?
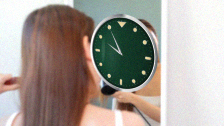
9:55
